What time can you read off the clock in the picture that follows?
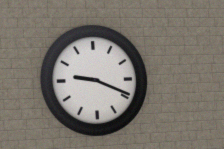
9:19
